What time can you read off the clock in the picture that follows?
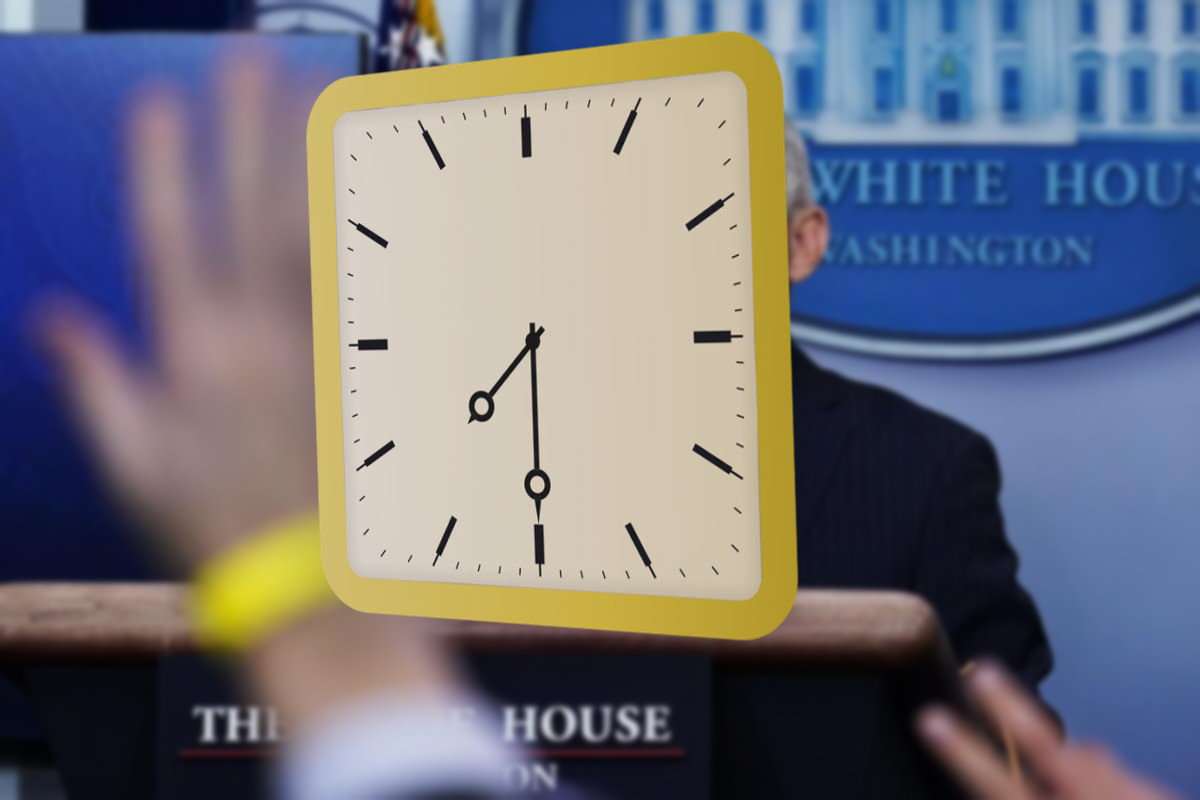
7:30
